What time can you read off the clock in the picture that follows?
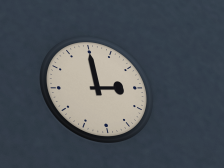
3:00
